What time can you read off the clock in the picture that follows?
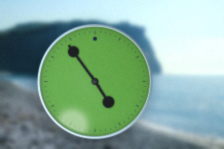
4:54
